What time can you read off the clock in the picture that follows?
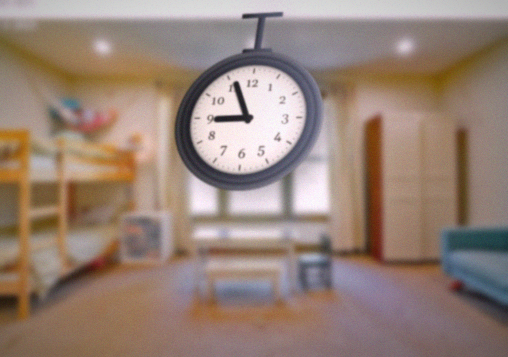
8:56
